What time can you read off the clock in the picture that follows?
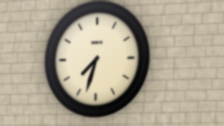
7:33
